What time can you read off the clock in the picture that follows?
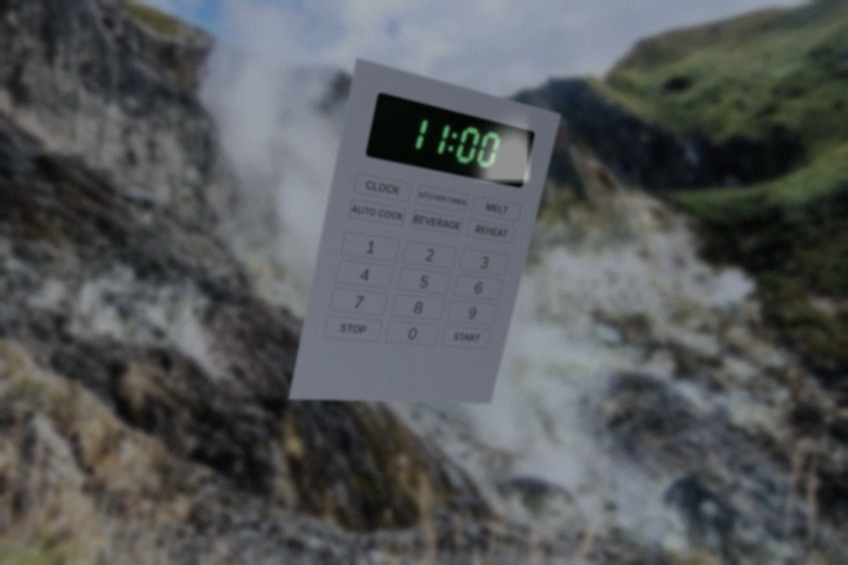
11:00
